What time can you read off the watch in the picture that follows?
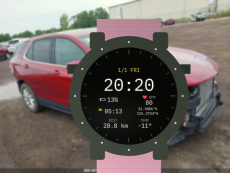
20:20
